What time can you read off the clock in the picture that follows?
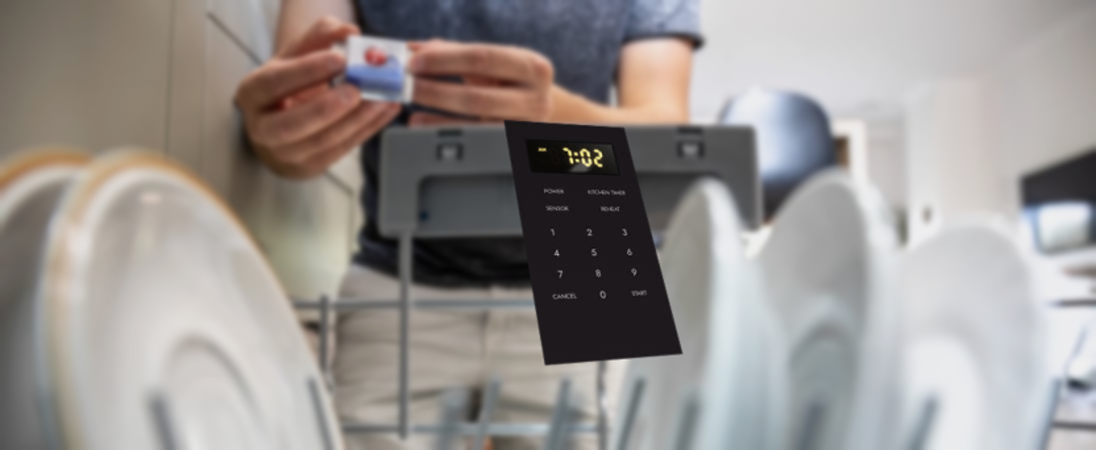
7:02
